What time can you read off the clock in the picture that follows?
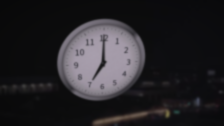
7:00
